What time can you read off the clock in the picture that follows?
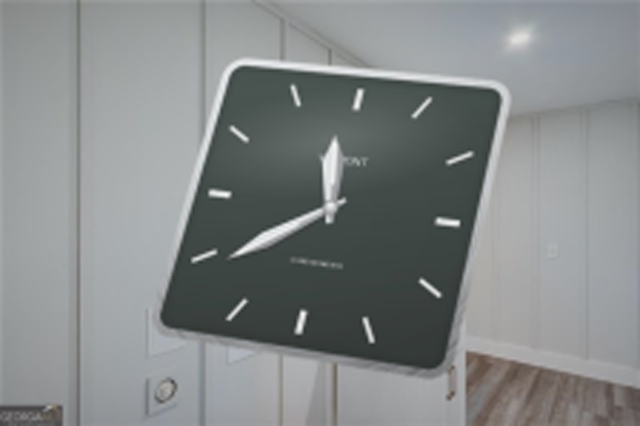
11:39
